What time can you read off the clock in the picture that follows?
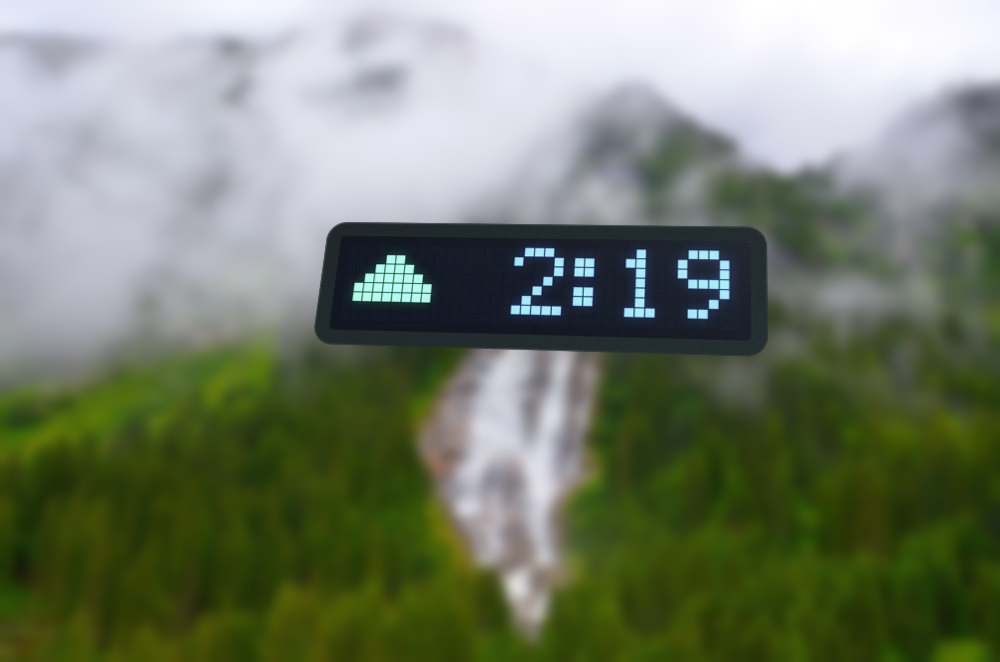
2:19
